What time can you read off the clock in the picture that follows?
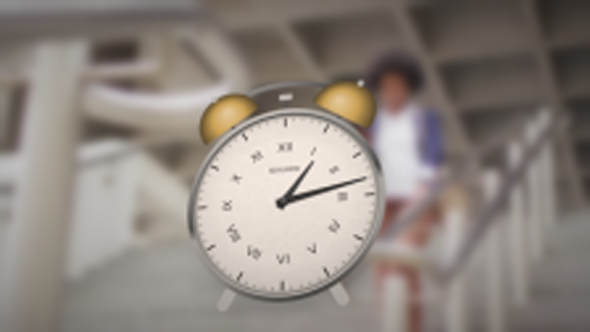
1:13
